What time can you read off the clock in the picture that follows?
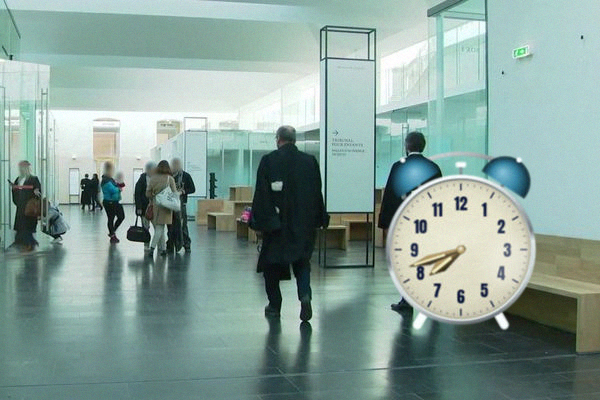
7:42
